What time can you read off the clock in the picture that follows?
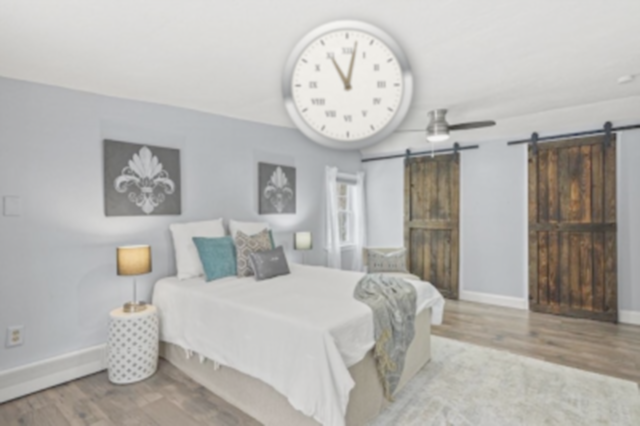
11:02
